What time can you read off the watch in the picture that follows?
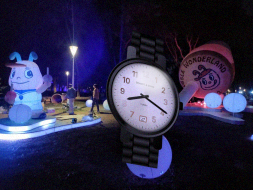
8:19
